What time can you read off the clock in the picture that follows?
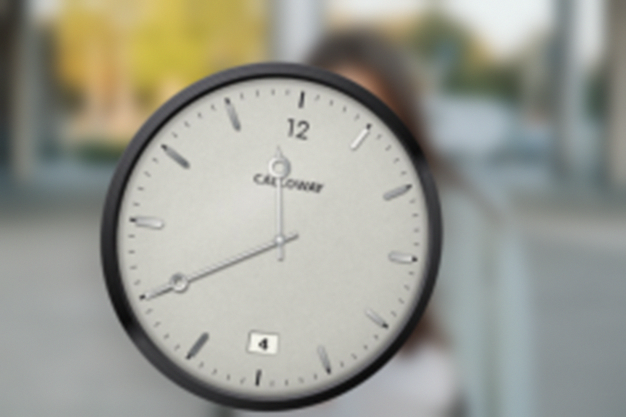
11:40
